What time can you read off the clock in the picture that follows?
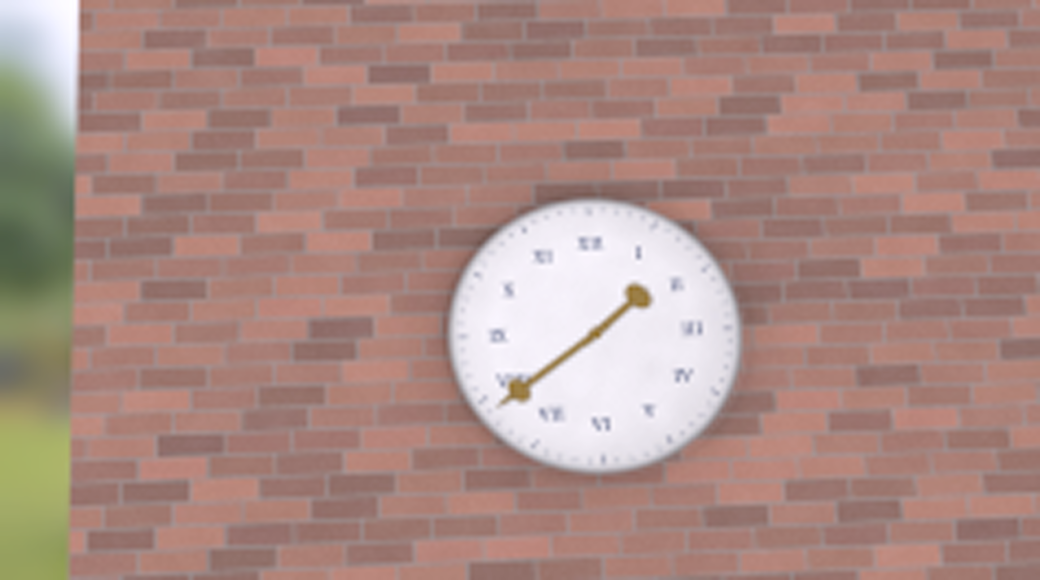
1:39
